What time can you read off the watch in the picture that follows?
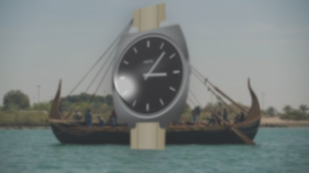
3:07
